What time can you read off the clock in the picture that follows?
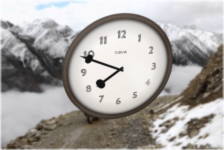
7:49
